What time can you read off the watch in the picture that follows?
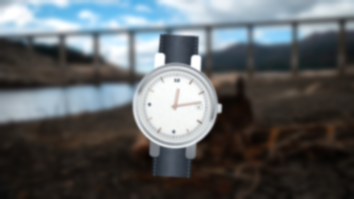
12:13
